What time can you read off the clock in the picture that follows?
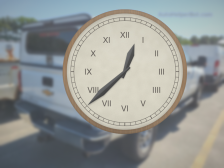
12:38
